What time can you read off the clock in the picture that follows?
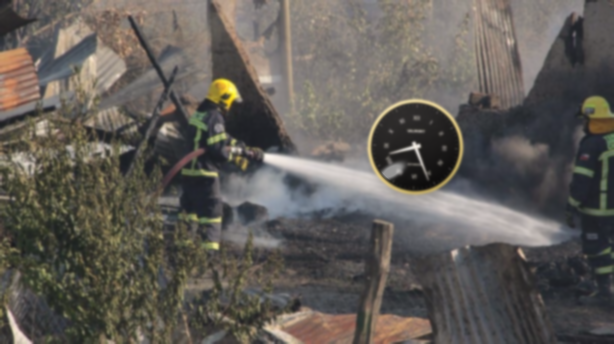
8:26
